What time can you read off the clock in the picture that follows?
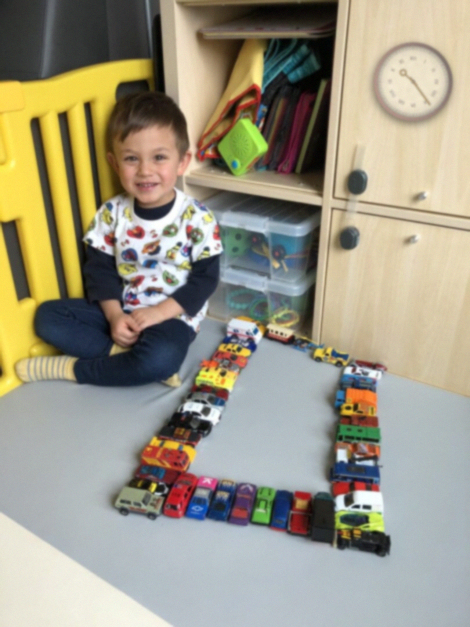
10:24
